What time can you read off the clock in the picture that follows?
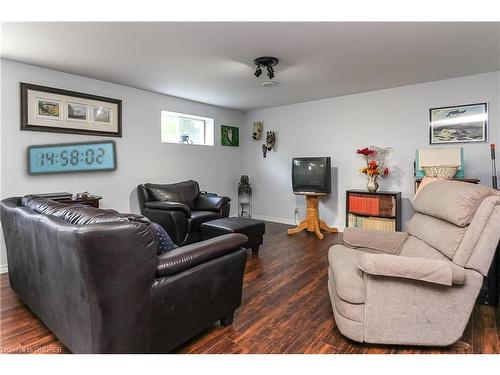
14:58:02
